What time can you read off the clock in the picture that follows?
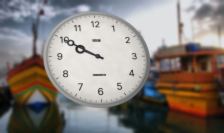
9:50
